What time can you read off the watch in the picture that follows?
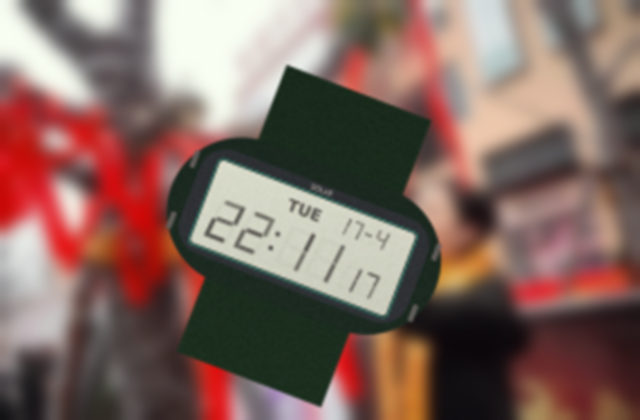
22:11:17
